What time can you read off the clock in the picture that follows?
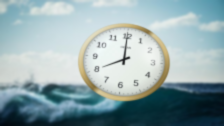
8:00
